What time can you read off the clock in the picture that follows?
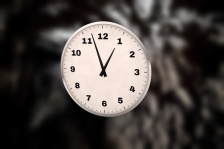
12:57
